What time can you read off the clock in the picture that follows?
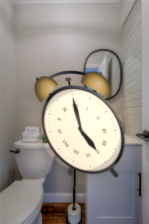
5:00
